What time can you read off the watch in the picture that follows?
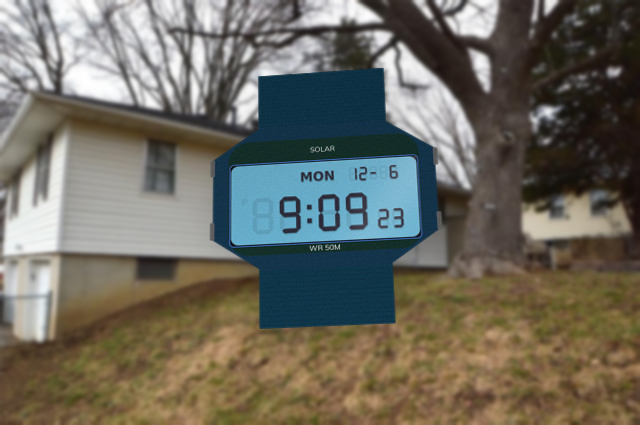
9:09:23
